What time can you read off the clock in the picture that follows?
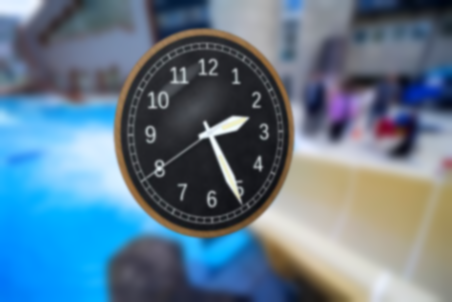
2:25:40
